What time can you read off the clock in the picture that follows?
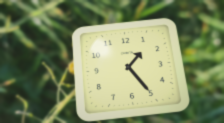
1:25
